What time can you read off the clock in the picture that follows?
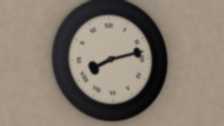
8:13
